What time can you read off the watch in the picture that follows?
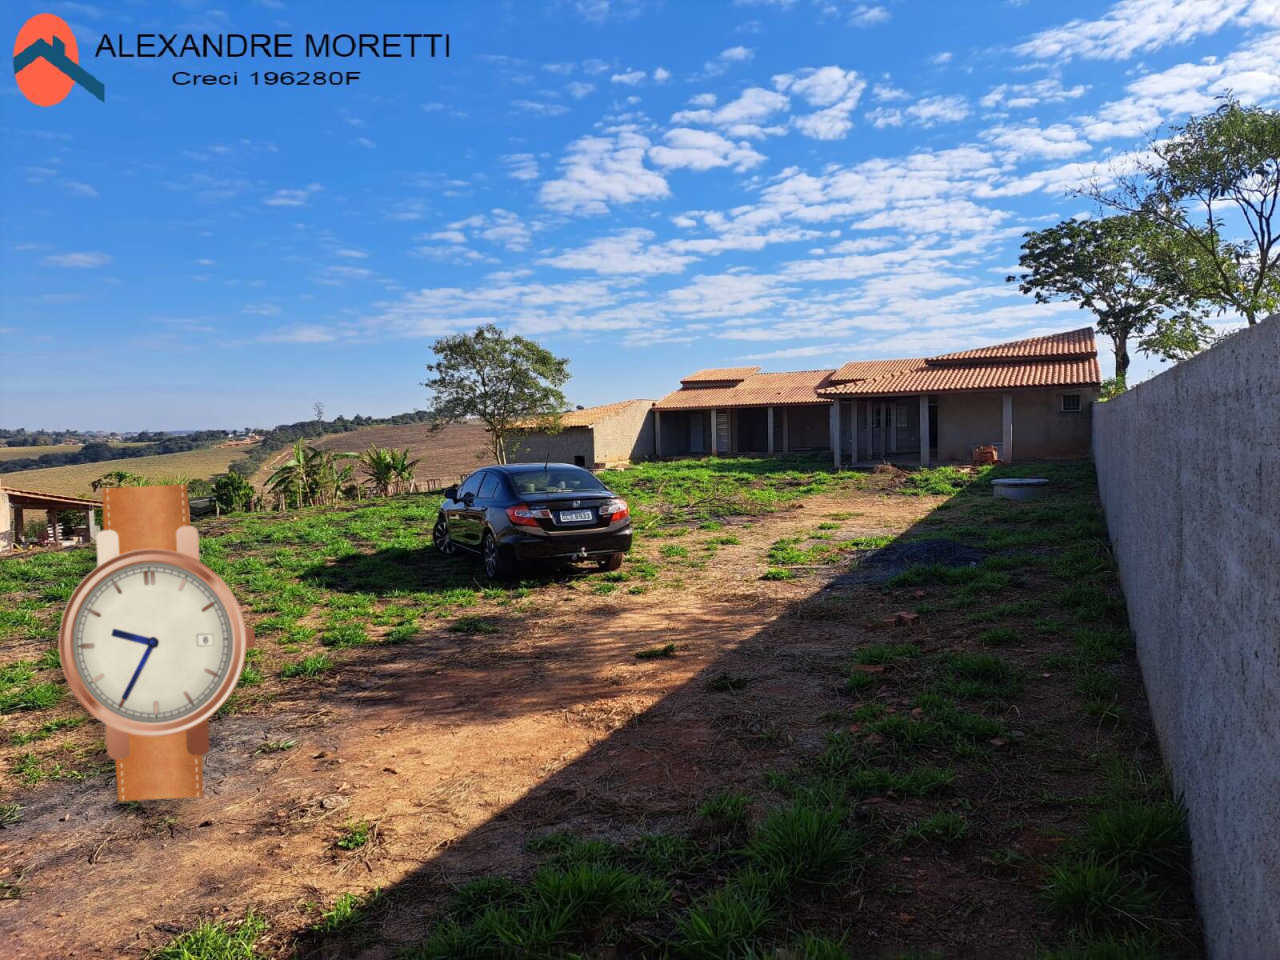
9:35
